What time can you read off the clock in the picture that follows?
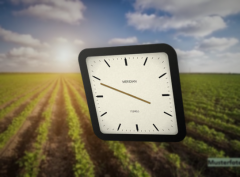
3:49
